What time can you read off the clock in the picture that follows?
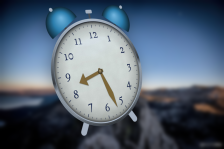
8:27
